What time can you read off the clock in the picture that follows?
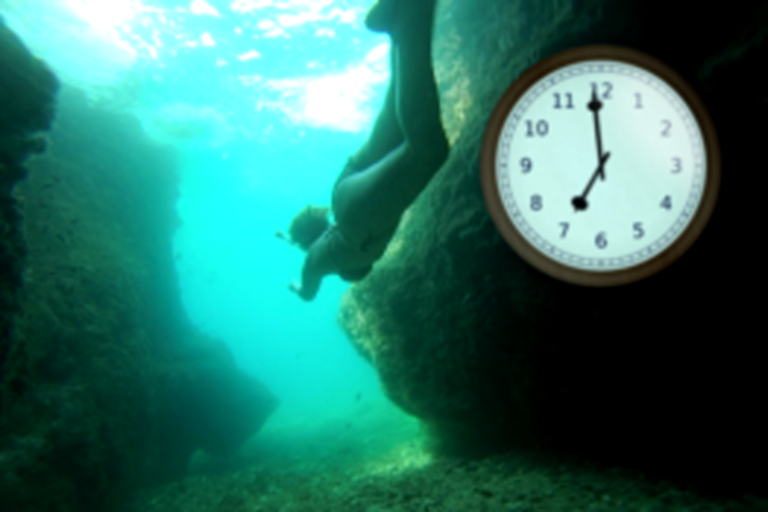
6:59
